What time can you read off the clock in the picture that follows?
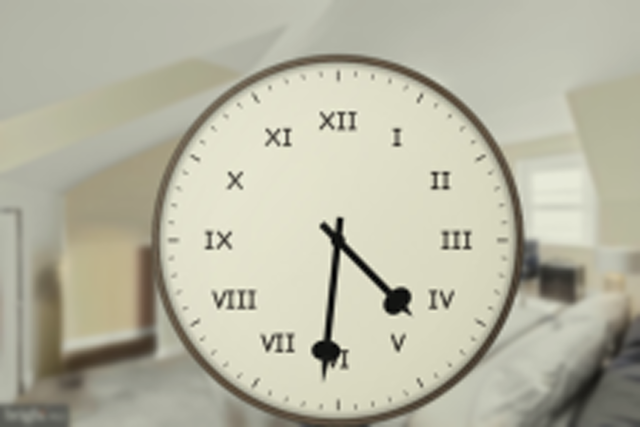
4:31
